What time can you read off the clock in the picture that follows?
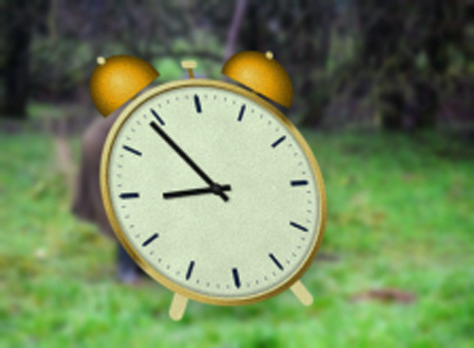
8:54
